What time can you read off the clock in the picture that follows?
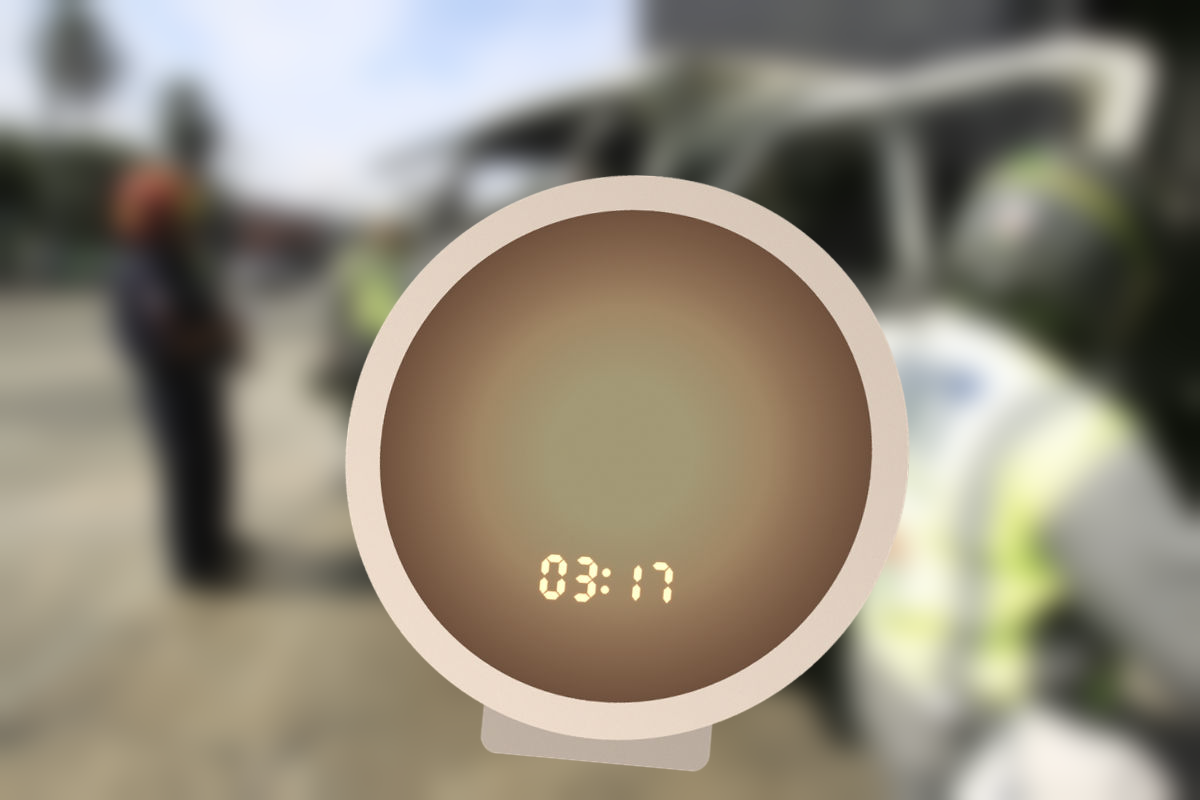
3:17
